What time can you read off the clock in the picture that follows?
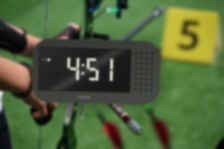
4:51
